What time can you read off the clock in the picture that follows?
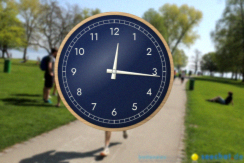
12:16
